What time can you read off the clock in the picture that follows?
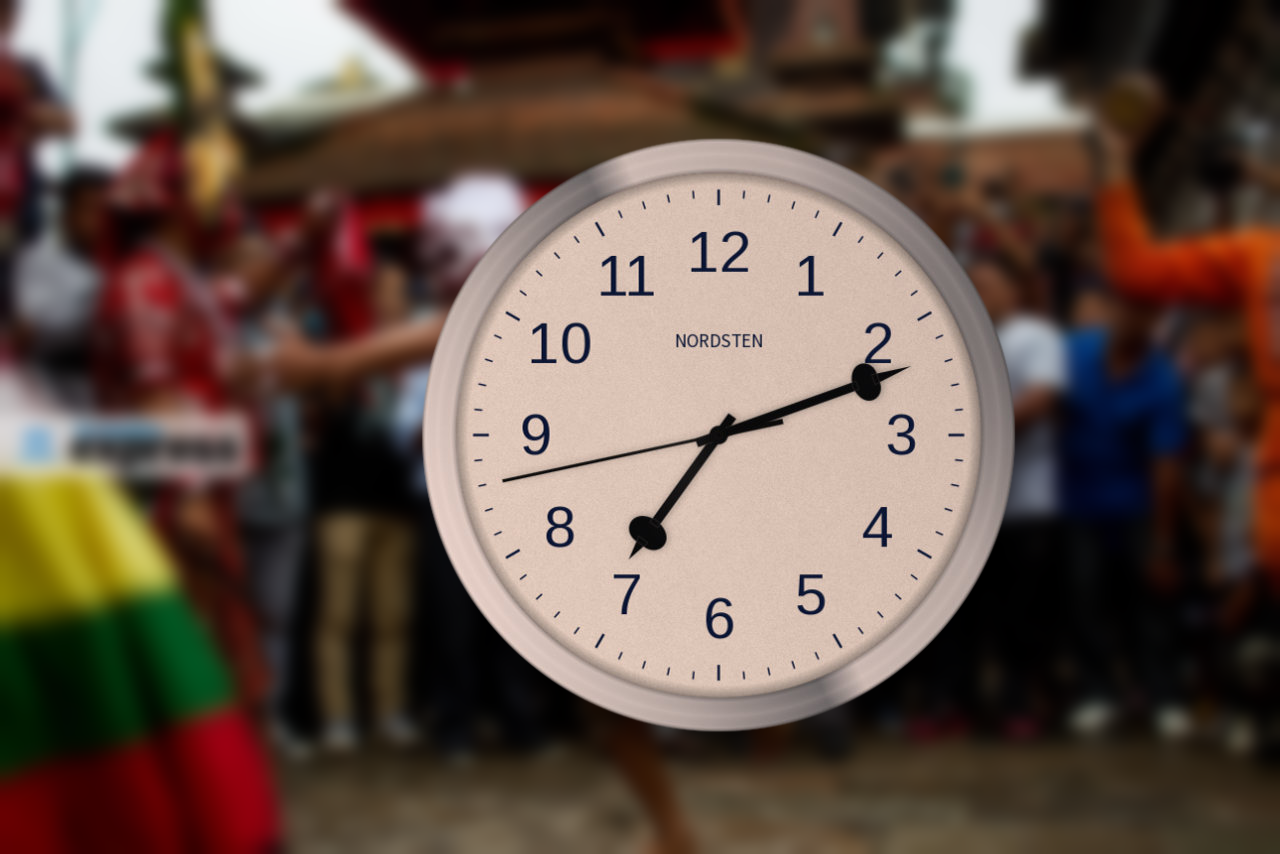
7:11:43
